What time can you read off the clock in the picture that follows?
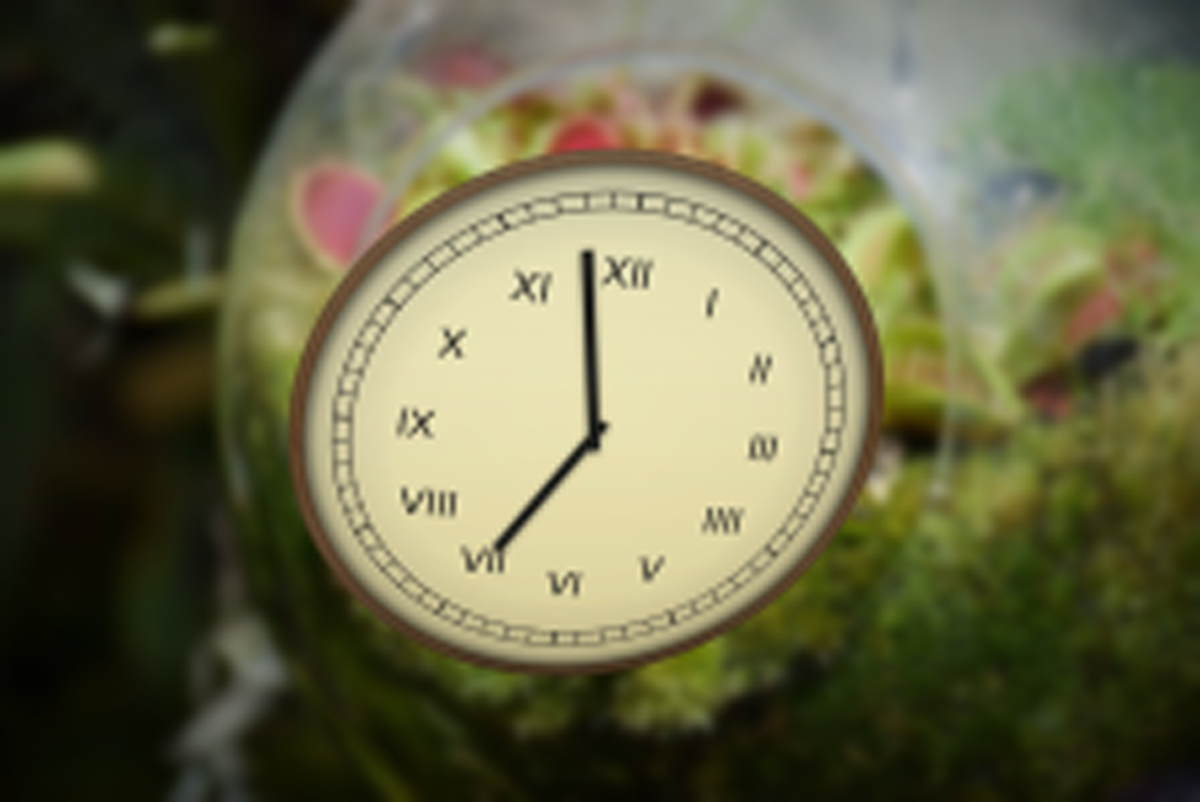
6:58
